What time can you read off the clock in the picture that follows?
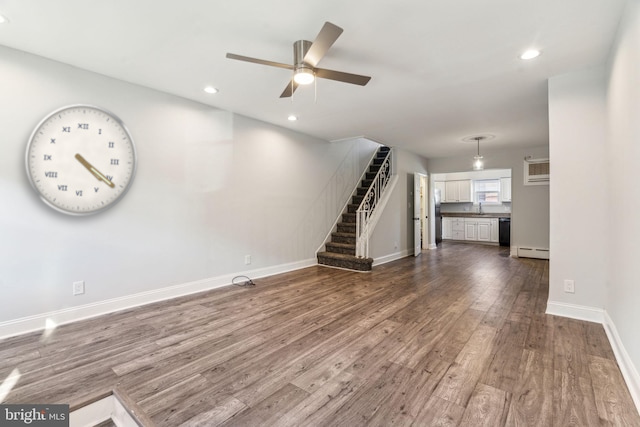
4:21
